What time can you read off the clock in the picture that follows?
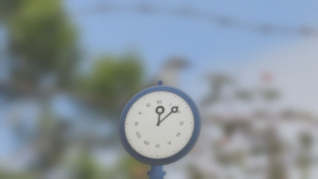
12:08
